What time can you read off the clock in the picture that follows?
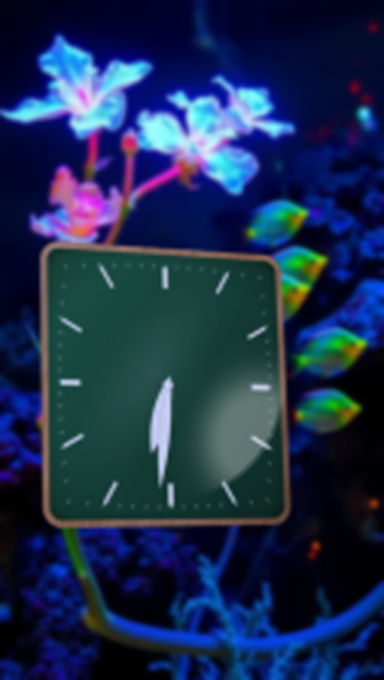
6:31
